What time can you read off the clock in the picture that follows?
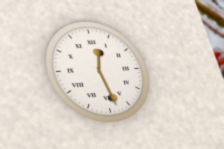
12:28
